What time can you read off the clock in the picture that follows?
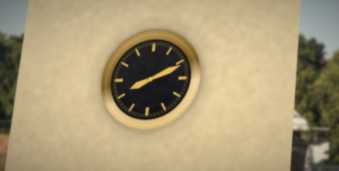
8:11
